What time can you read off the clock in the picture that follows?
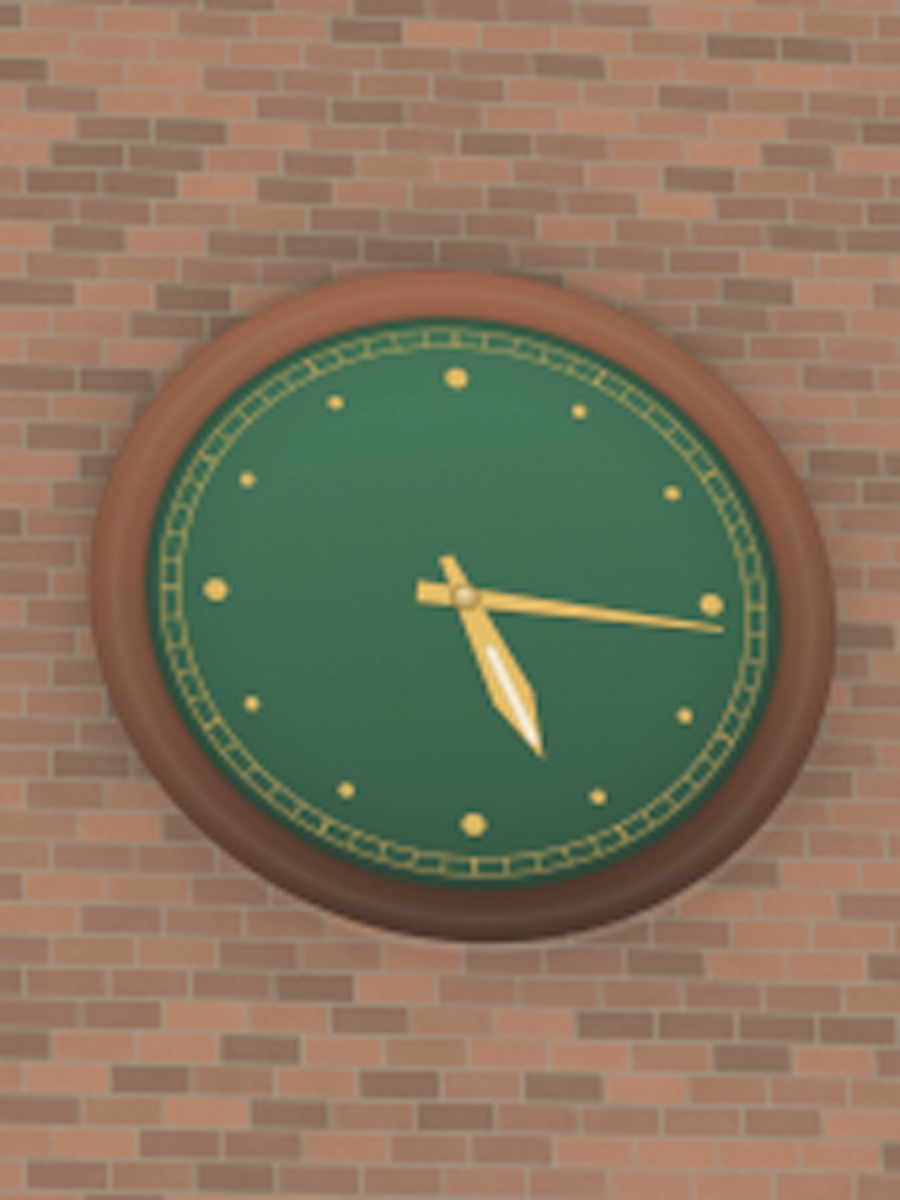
5:16
